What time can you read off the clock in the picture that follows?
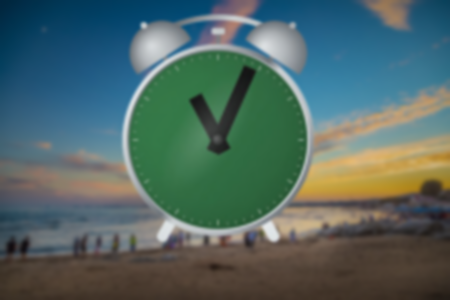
11:04
